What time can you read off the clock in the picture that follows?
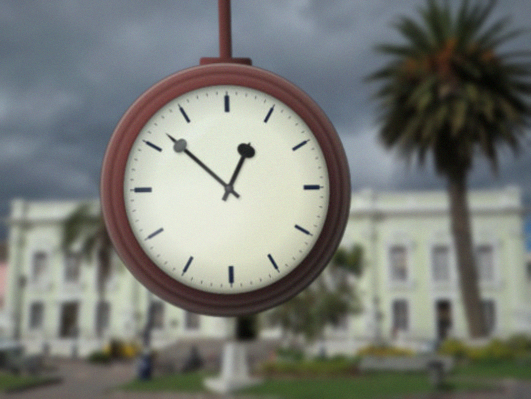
12:52
